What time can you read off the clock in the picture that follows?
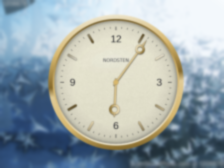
6:06
